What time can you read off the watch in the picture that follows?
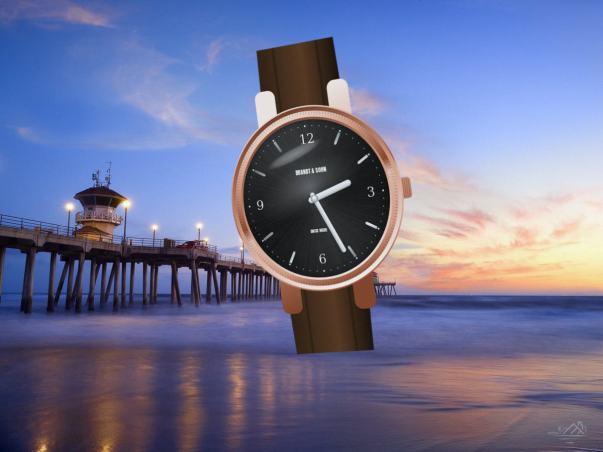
2:26
